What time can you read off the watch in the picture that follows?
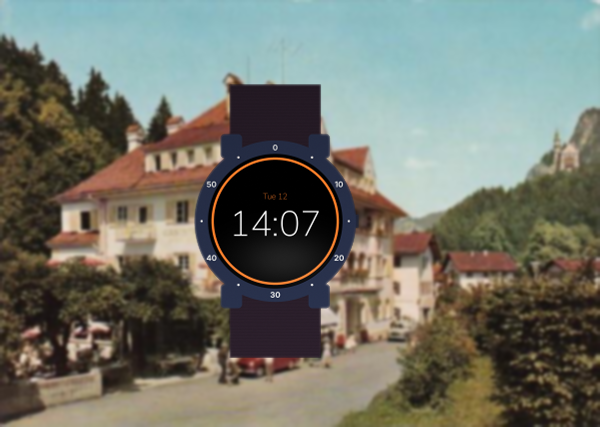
14:07
